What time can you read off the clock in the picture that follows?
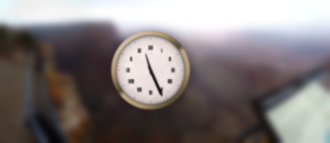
11:26
